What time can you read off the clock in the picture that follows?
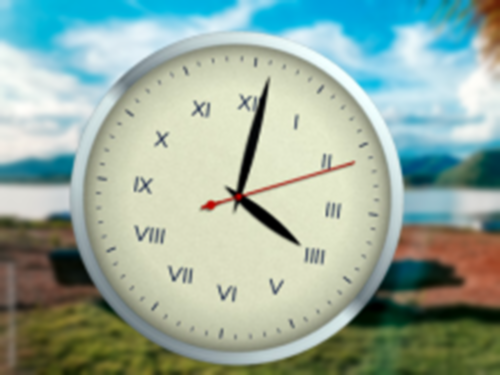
4:01:11
